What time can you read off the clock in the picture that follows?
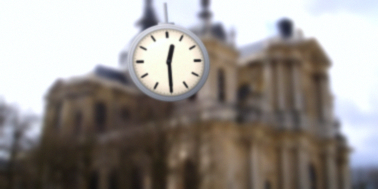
12:30
